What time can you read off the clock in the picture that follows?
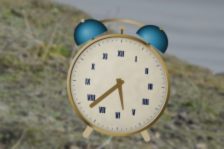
5:38
